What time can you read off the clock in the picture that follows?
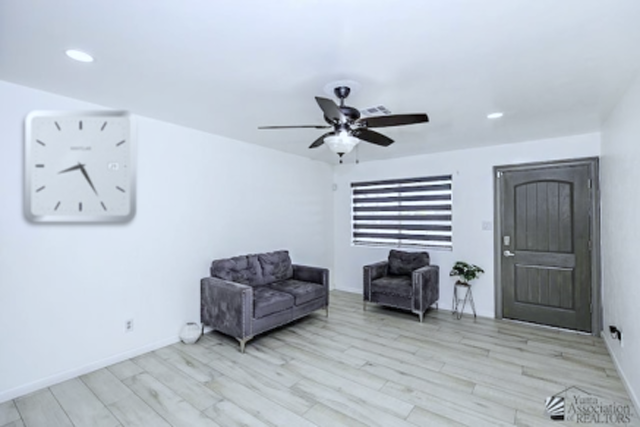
8:25
